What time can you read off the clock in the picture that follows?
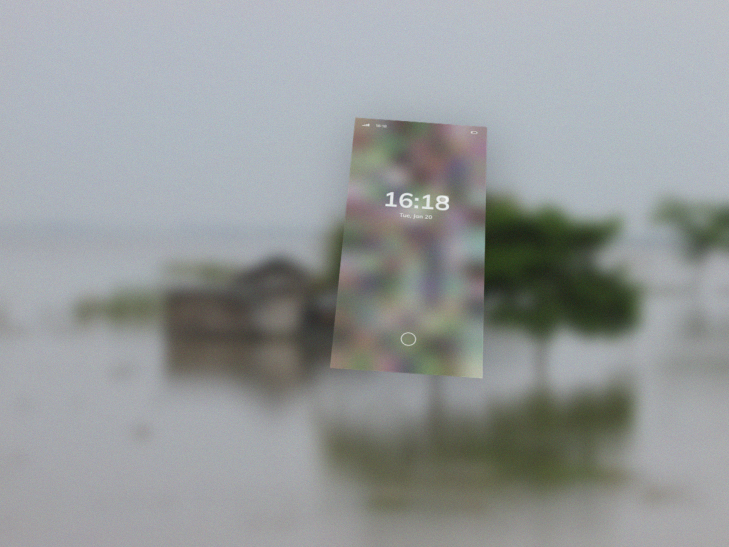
16:18
